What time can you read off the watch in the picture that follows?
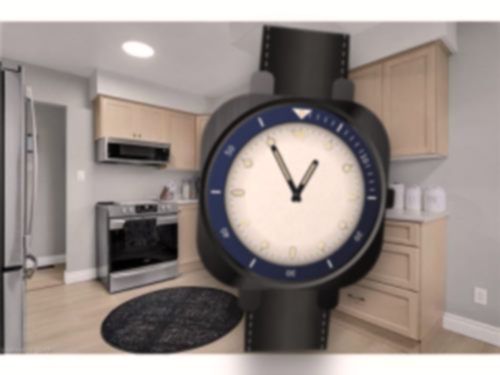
12:55
